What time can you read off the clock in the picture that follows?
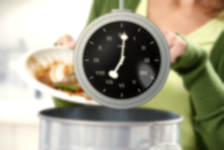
7:01
